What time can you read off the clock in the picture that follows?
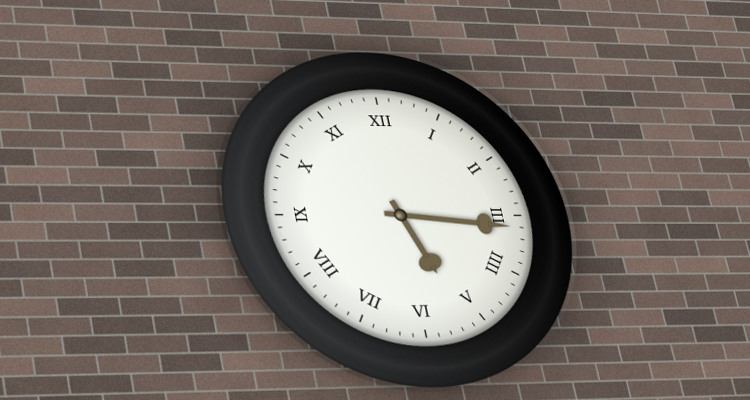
5:16
